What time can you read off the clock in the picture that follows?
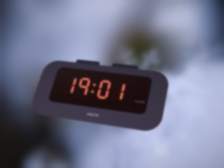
19:01
